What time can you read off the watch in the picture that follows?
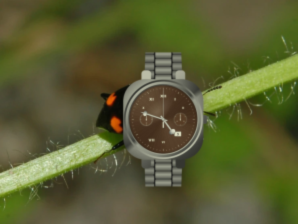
4:48
